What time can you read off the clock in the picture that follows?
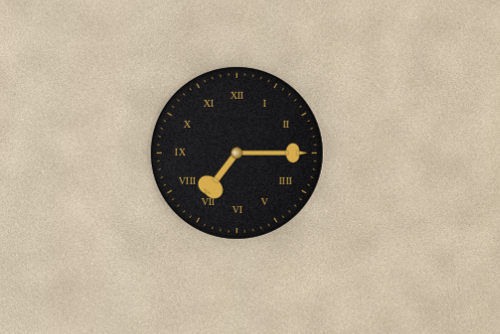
7:15
